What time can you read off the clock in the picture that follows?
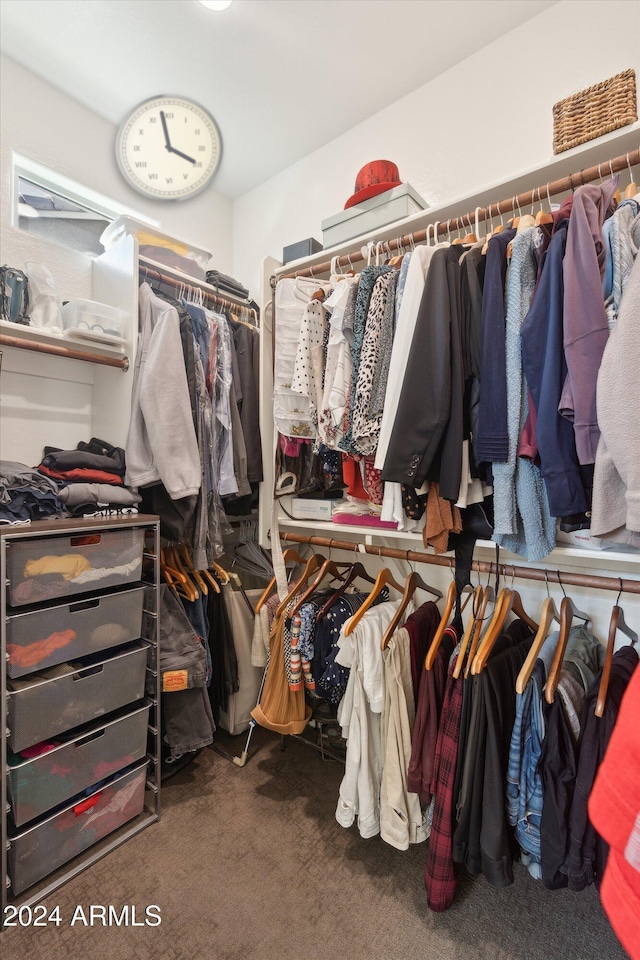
3:58
